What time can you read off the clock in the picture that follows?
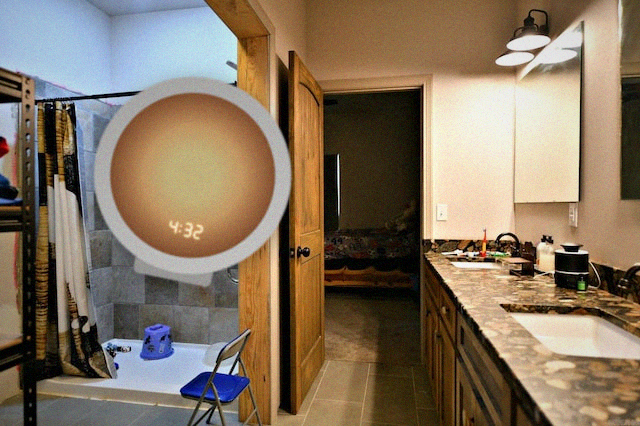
4:32
